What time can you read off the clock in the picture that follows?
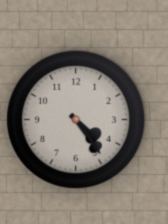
4:24
